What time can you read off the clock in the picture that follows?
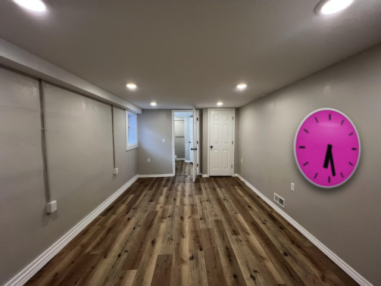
6:28
